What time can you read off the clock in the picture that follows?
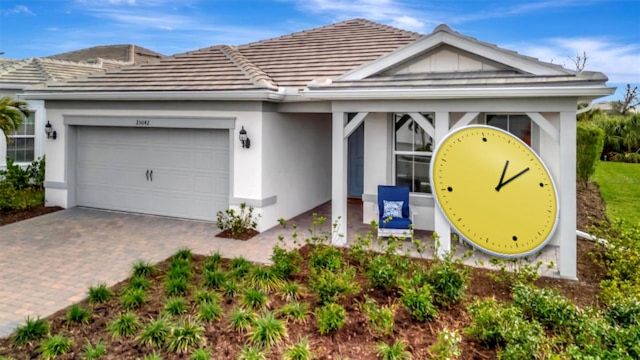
1:11
